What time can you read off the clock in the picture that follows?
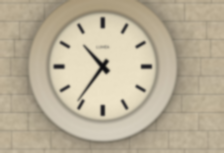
10:36
